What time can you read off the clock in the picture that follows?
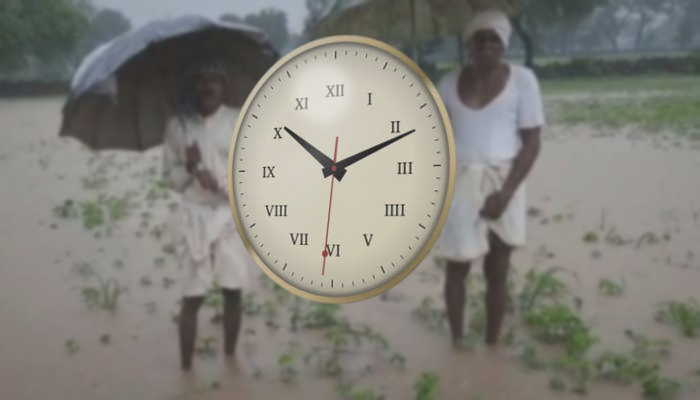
10:11:31
